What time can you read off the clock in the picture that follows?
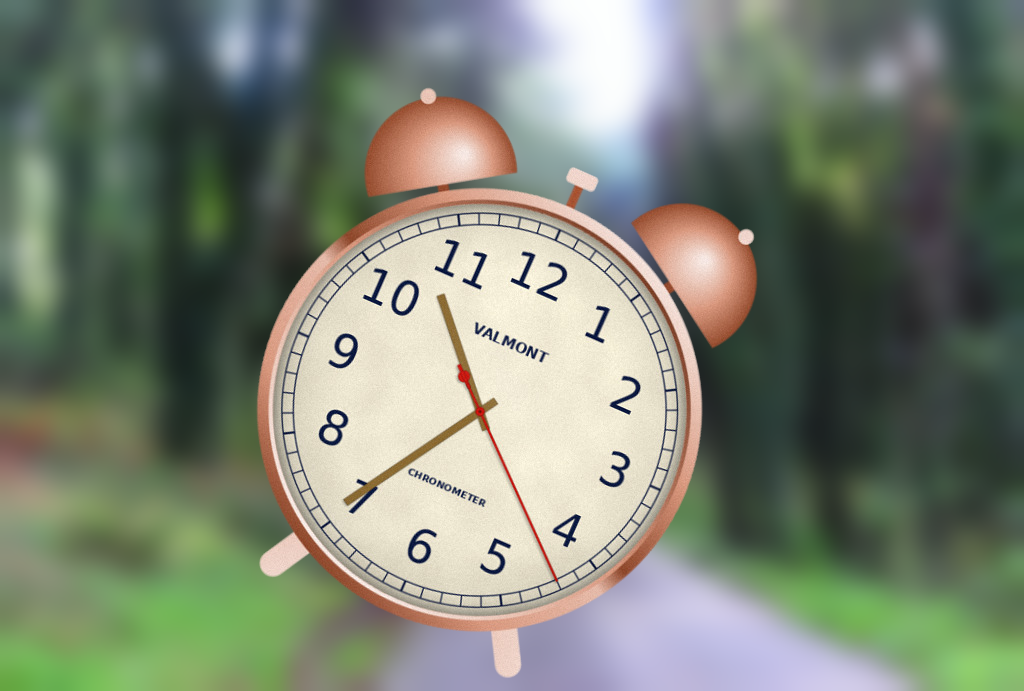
10:35:22
